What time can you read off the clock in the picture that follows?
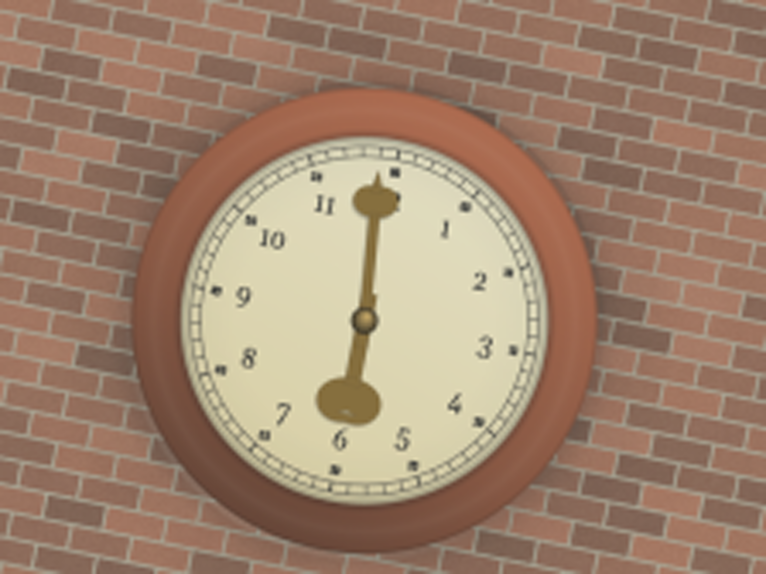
5:59
